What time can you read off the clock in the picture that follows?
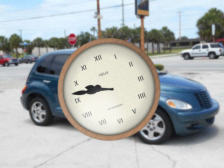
9:47
